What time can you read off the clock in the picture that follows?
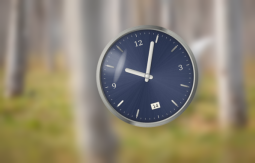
10:04
